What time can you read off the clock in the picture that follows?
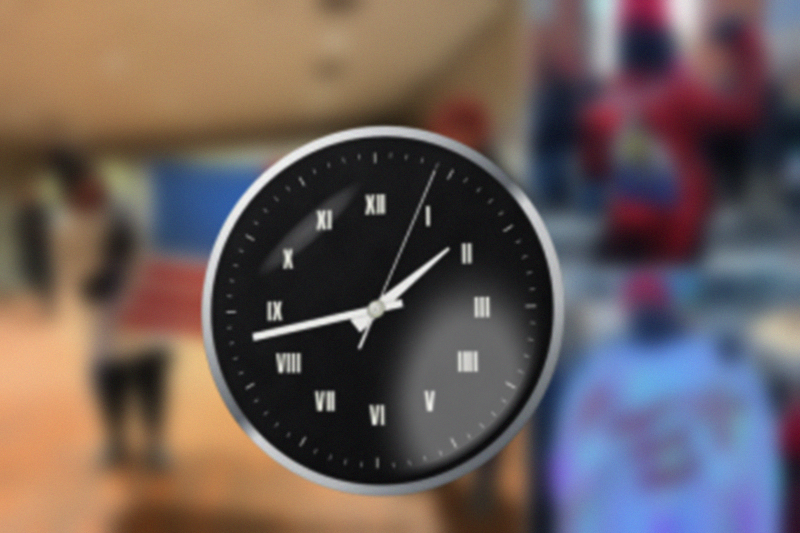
1:43:04
